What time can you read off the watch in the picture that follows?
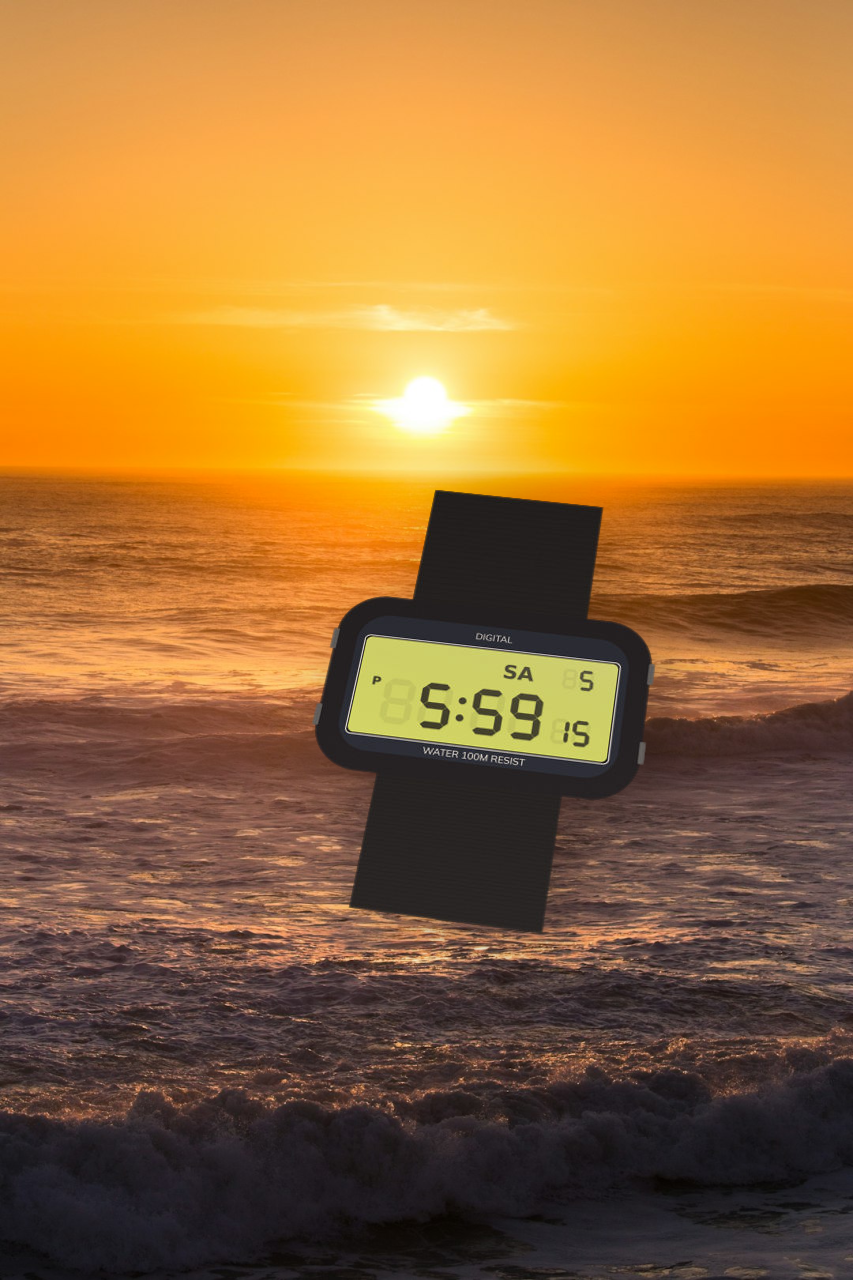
5:59:15
